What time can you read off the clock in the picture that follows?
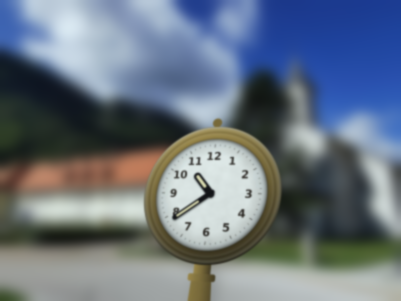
10:39
